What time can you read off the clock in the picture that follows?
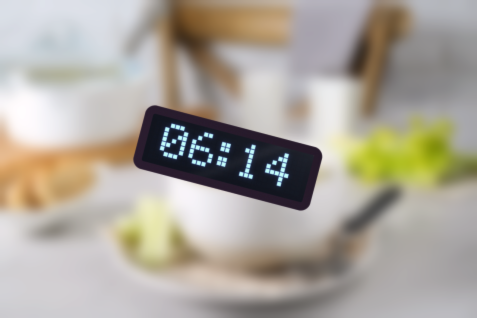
6:14
